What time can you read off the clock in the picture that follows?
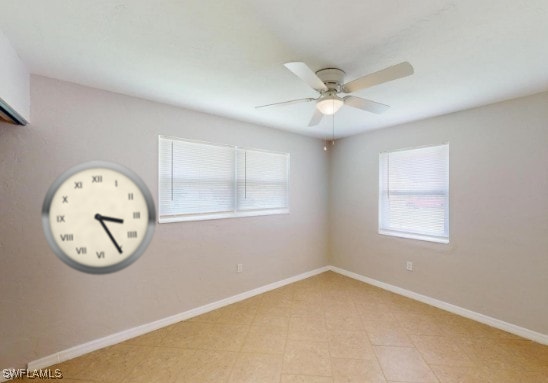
3:25
